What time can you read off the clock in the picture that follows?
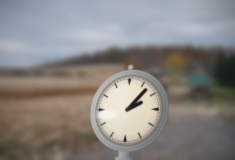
2:07
